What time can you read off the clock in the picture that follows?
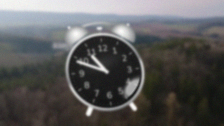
10:49
